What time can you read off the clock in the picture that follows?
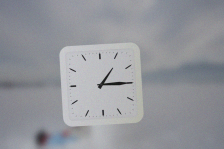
1:15
